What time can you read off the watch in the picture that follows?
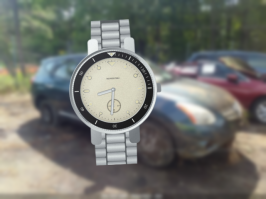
8:31
